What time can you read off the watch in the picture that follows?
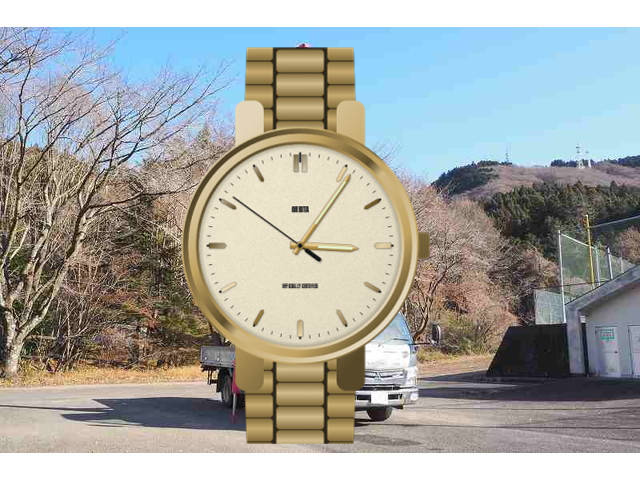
3:05:51
